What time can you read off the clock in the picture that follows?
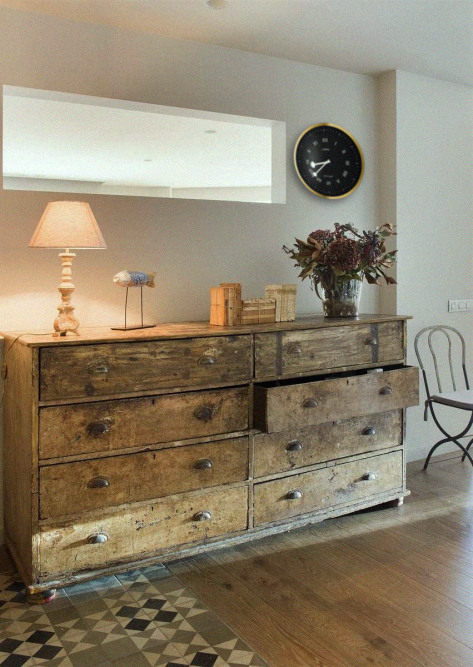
8:38
